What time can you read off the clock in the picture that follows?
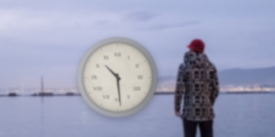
10:29
